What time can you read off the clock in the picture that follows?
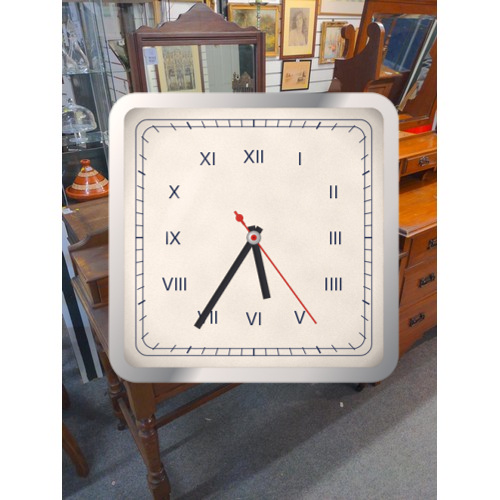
5:35:24
